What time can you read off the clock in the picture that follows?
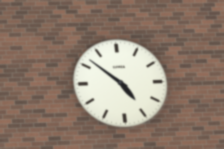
4:52
